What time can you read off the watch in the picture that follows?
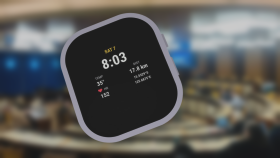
8:03
